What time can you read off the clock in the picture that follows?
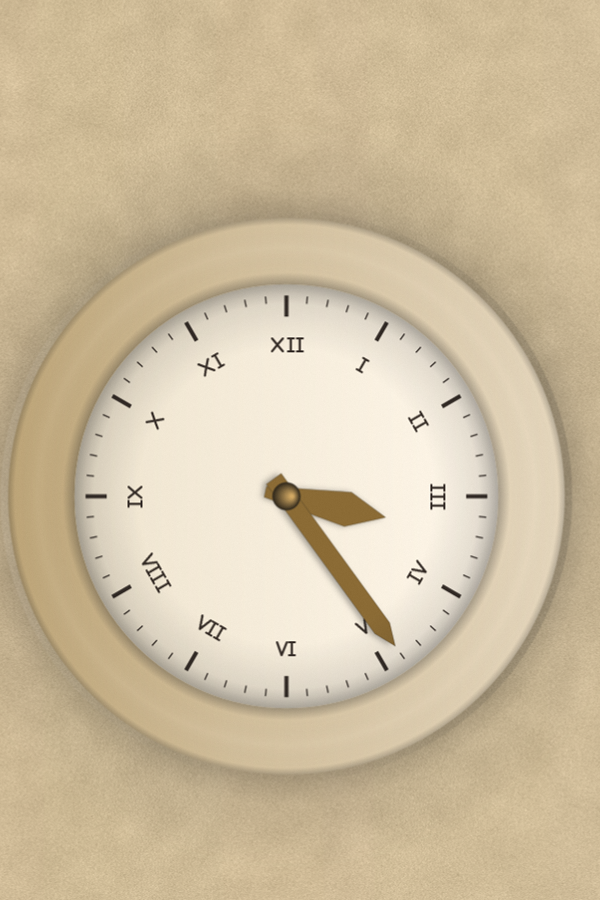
3:24
